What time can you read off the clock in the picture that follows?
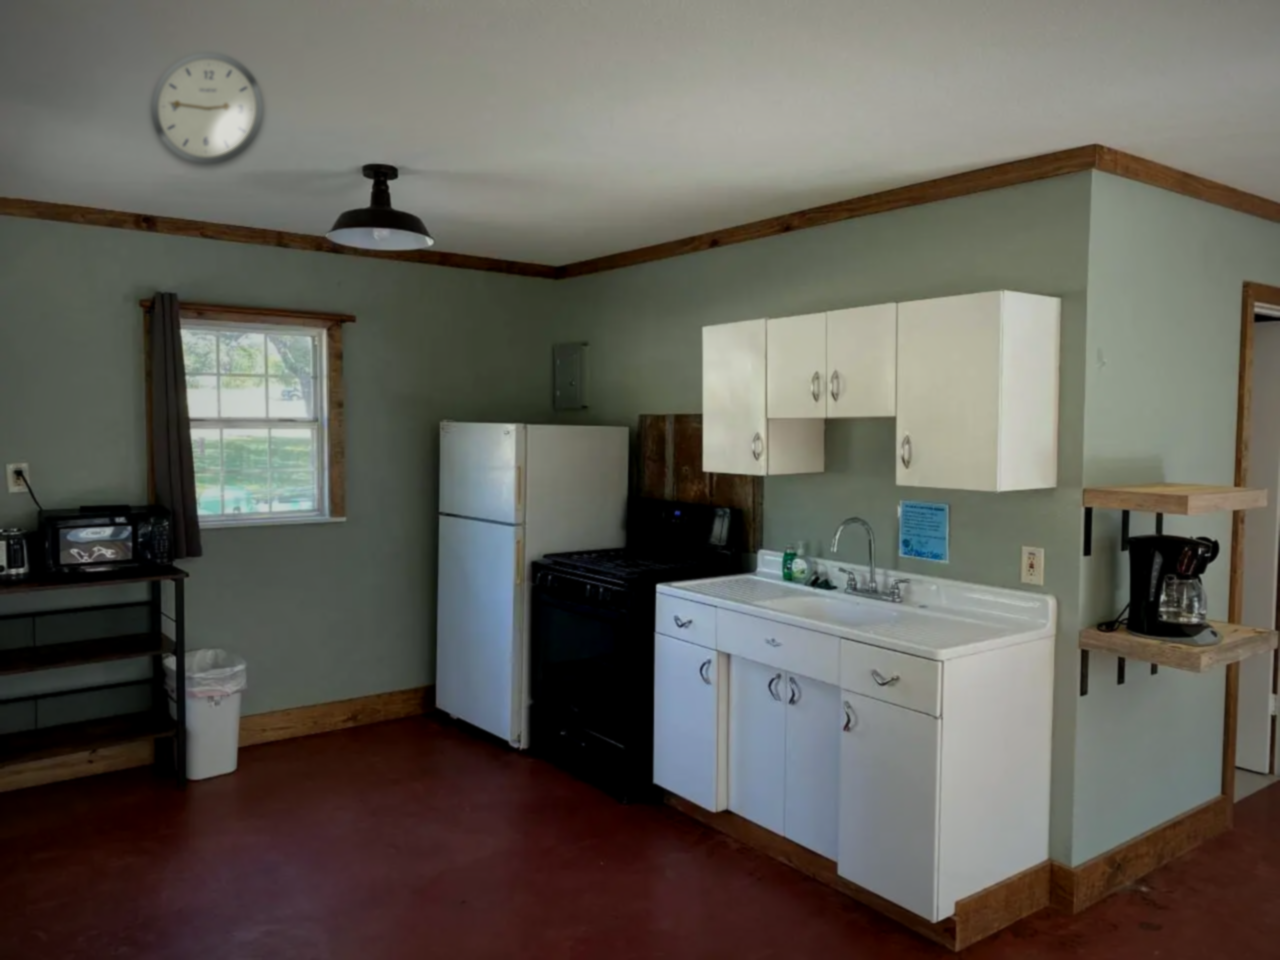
2:46
